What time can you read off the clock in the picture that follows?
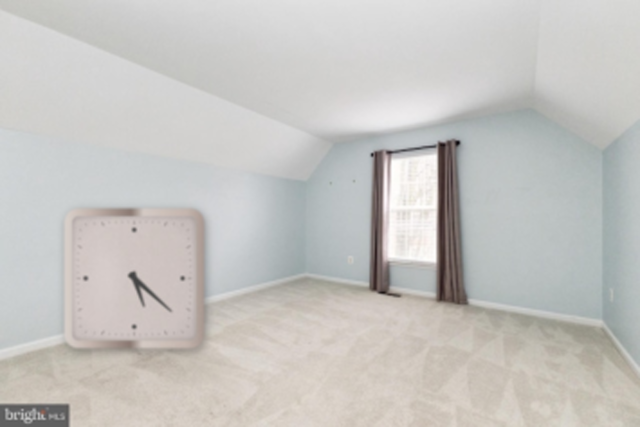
5:22
